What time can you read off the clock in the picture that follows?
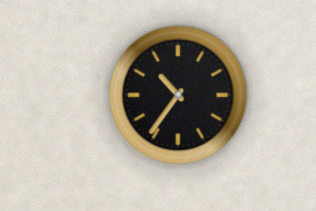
10:36
